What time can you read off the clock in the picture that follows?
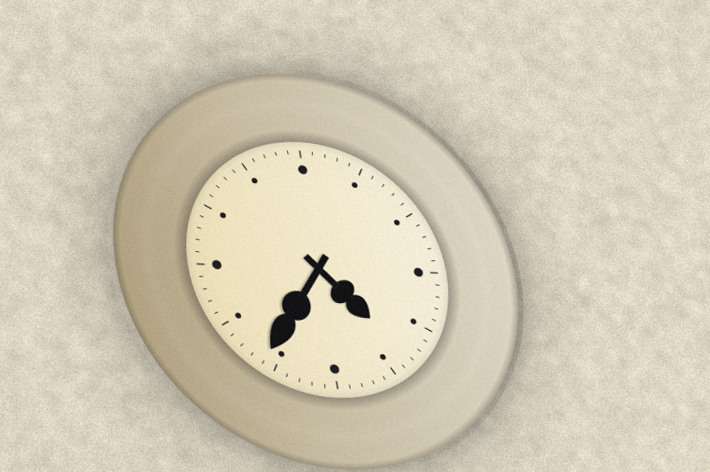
4:36
